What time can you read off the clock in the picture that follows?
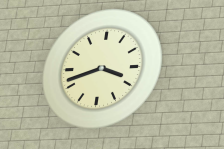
3:42
